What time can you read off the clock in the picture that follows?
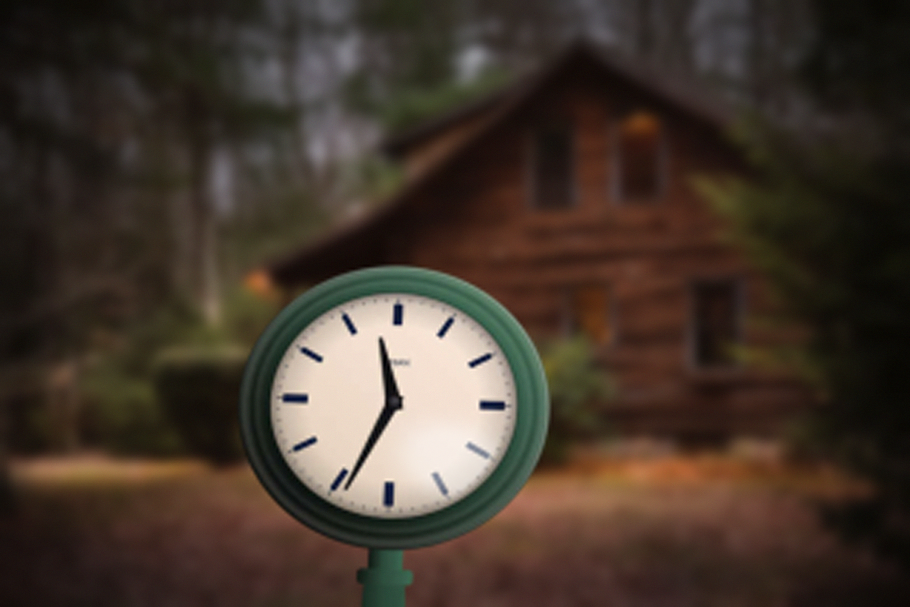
11:34
